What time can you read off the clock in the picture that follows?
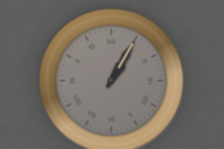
1:05
